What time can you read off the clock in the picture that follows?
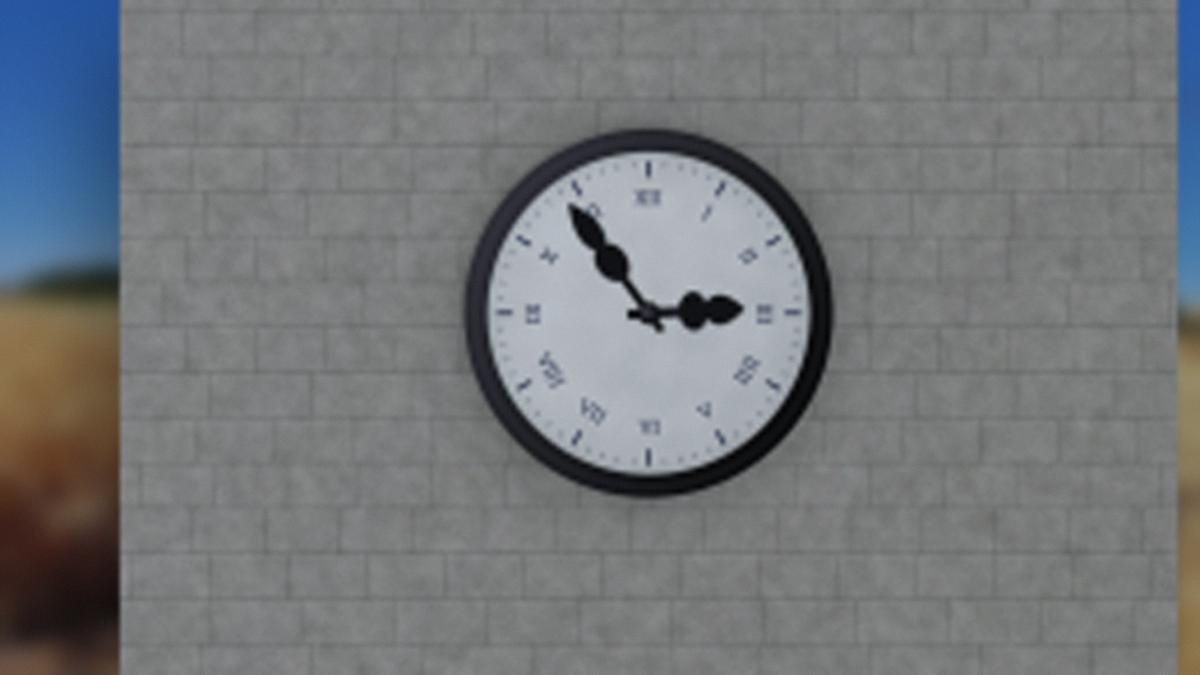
2:54
